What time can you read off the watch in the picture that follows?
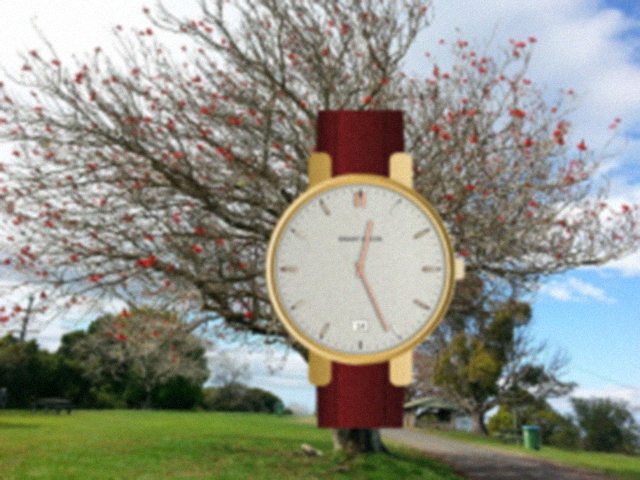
12:26
